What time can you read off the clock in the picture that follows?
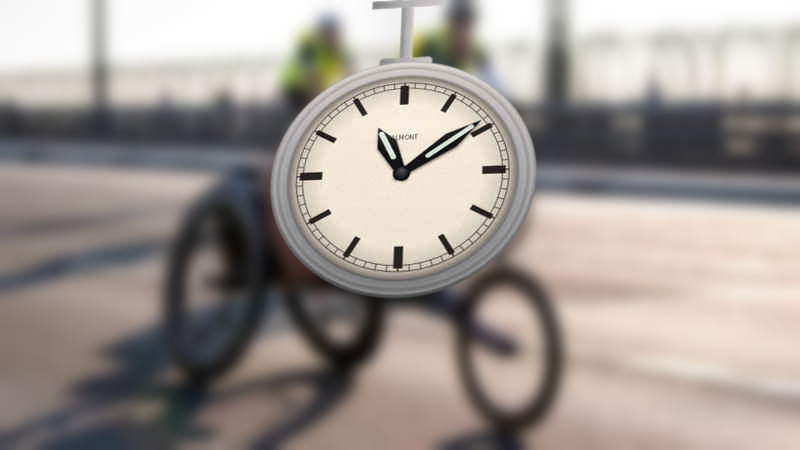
11:09
